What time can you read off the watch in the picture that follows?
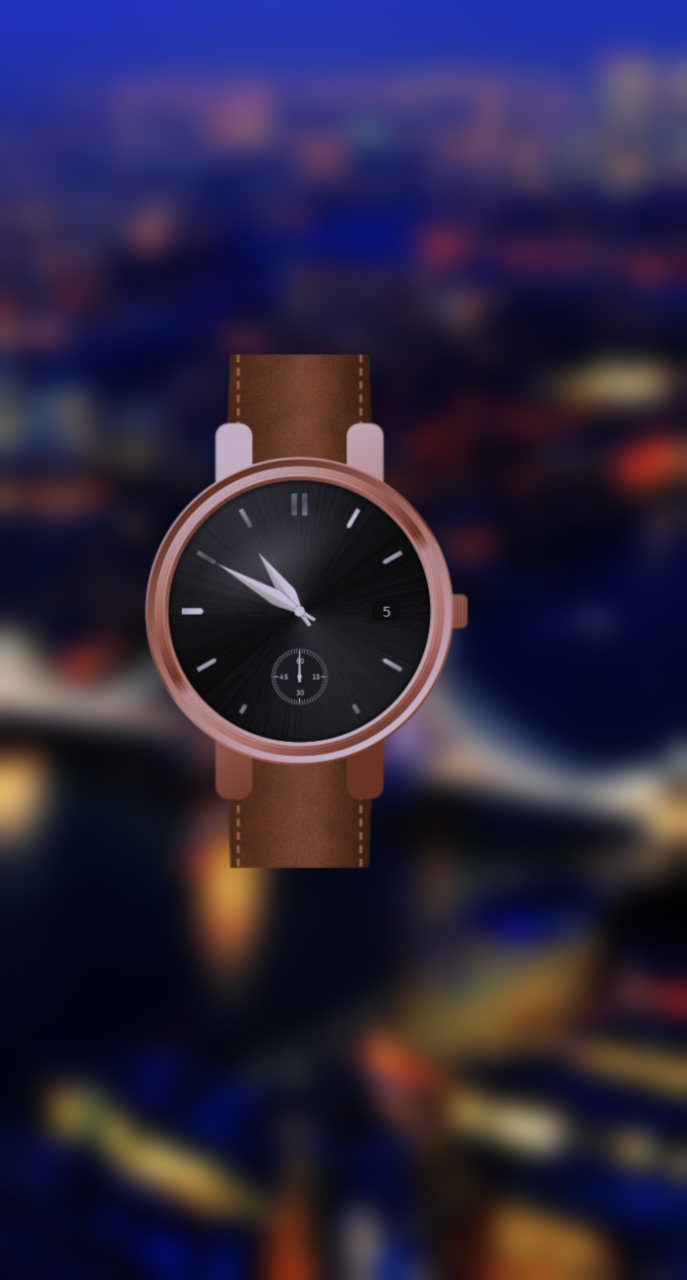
10:50
